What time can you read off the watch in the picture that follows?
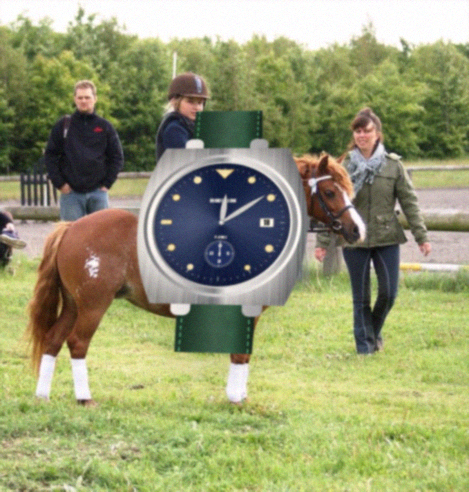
12:09
